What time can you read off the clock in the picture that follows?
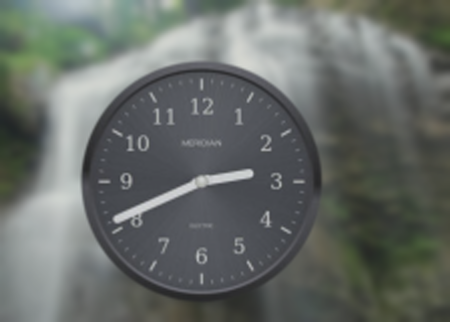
2:41
